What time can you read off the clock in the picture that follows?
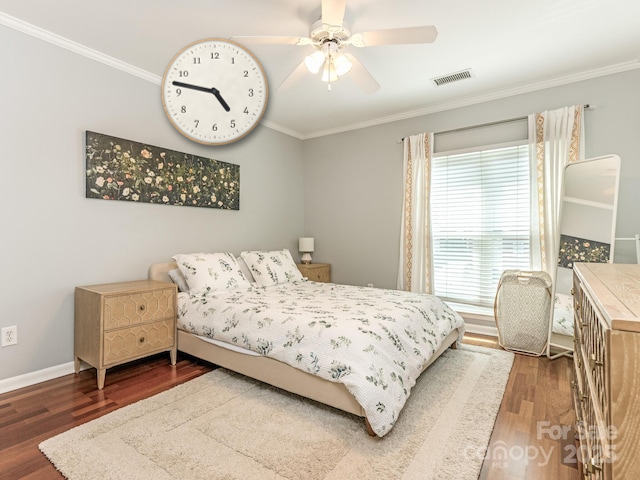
4:47
